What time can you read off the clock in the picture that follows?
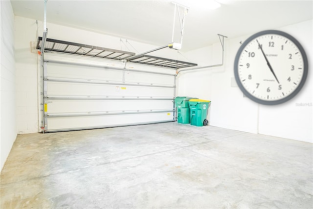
4:55
